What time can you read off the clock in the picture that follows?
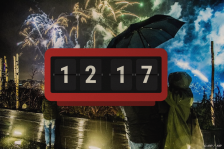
12:17
